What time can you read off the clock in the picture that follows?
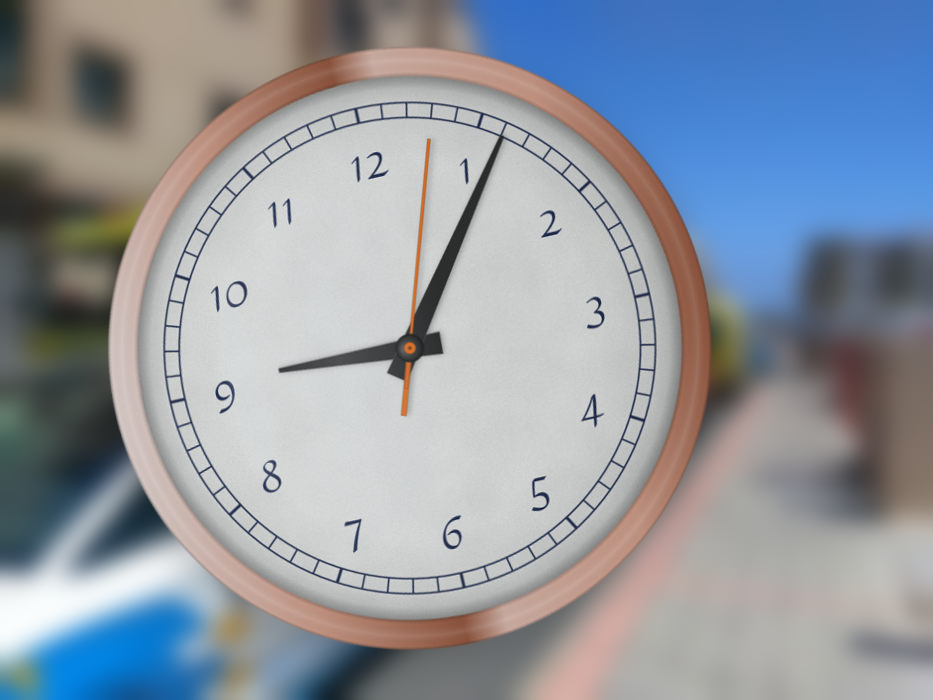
9:06:03
